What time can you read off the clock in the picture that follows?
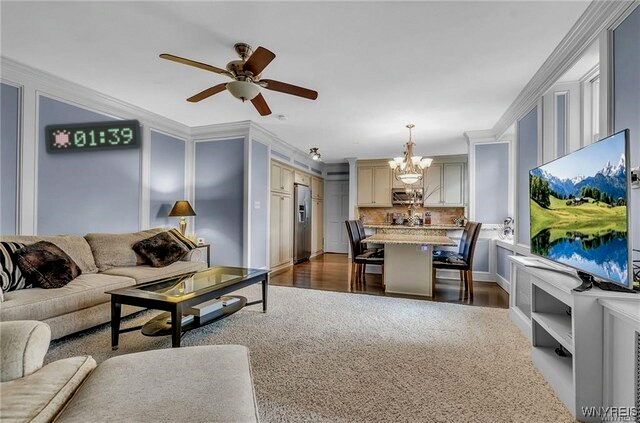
1:39
